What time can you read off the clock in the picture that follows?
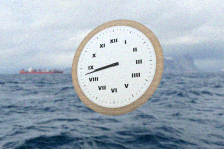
8:43
